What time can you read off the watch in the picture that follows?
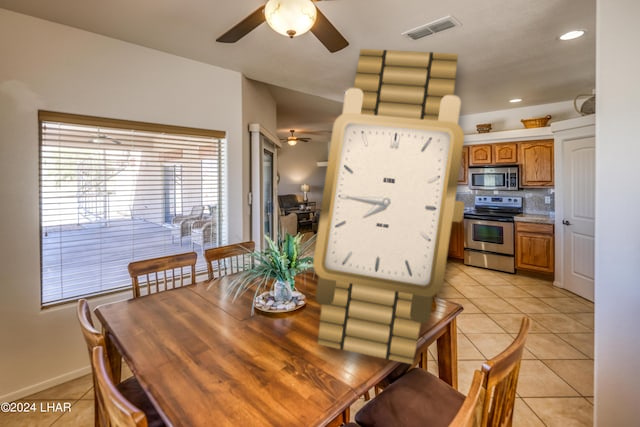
7:45
